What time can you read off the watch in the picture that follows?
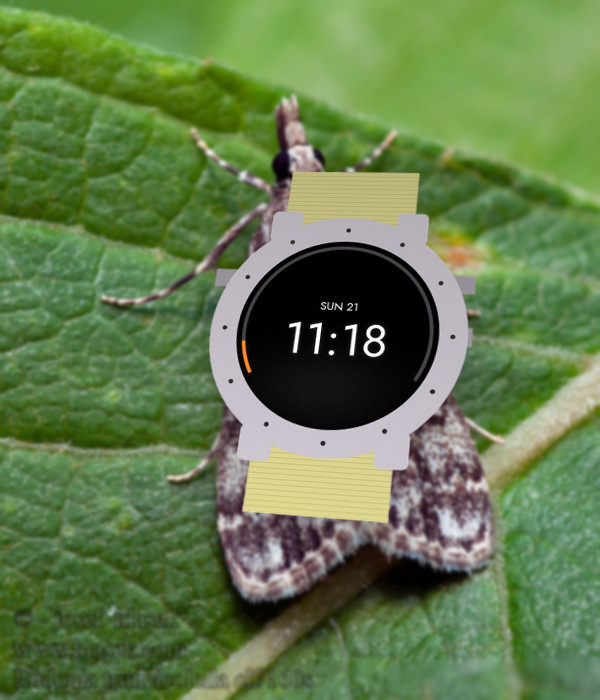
11:18
